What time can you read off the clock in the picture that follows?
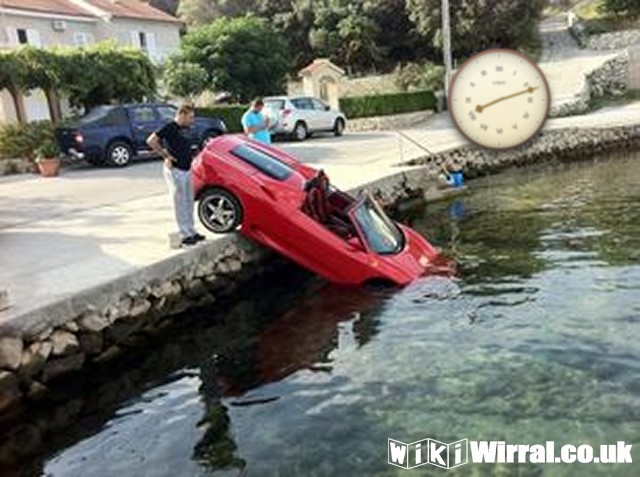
8:12
